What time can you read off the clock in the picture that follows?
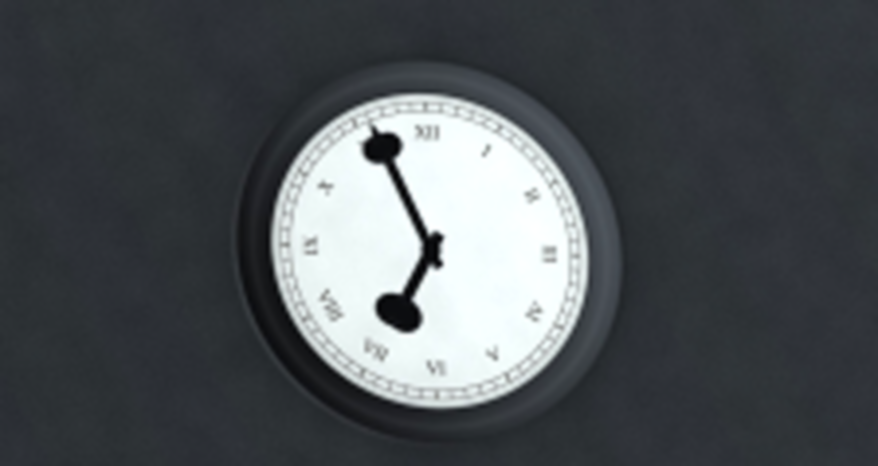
6:56
